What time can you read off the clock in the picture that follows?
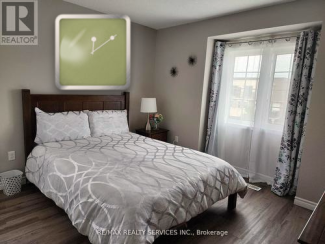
12:09
